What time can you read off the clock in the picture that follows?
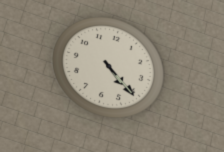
4:21
